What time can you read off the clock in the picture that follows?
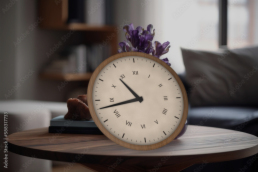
10:43
